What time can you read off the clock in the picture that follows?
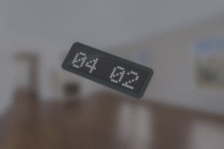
4:02
